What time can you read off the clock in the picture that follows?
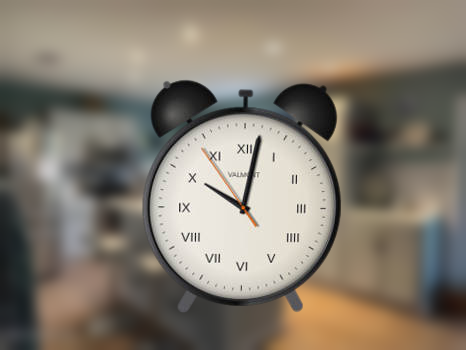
10:01:54
